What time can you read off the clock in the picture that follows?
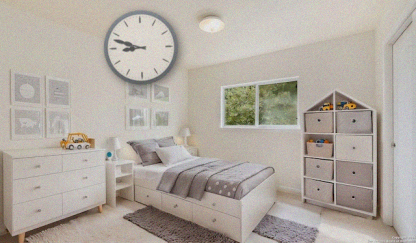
8:48
